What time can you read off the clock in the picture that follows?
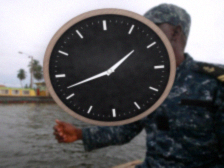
1:42
